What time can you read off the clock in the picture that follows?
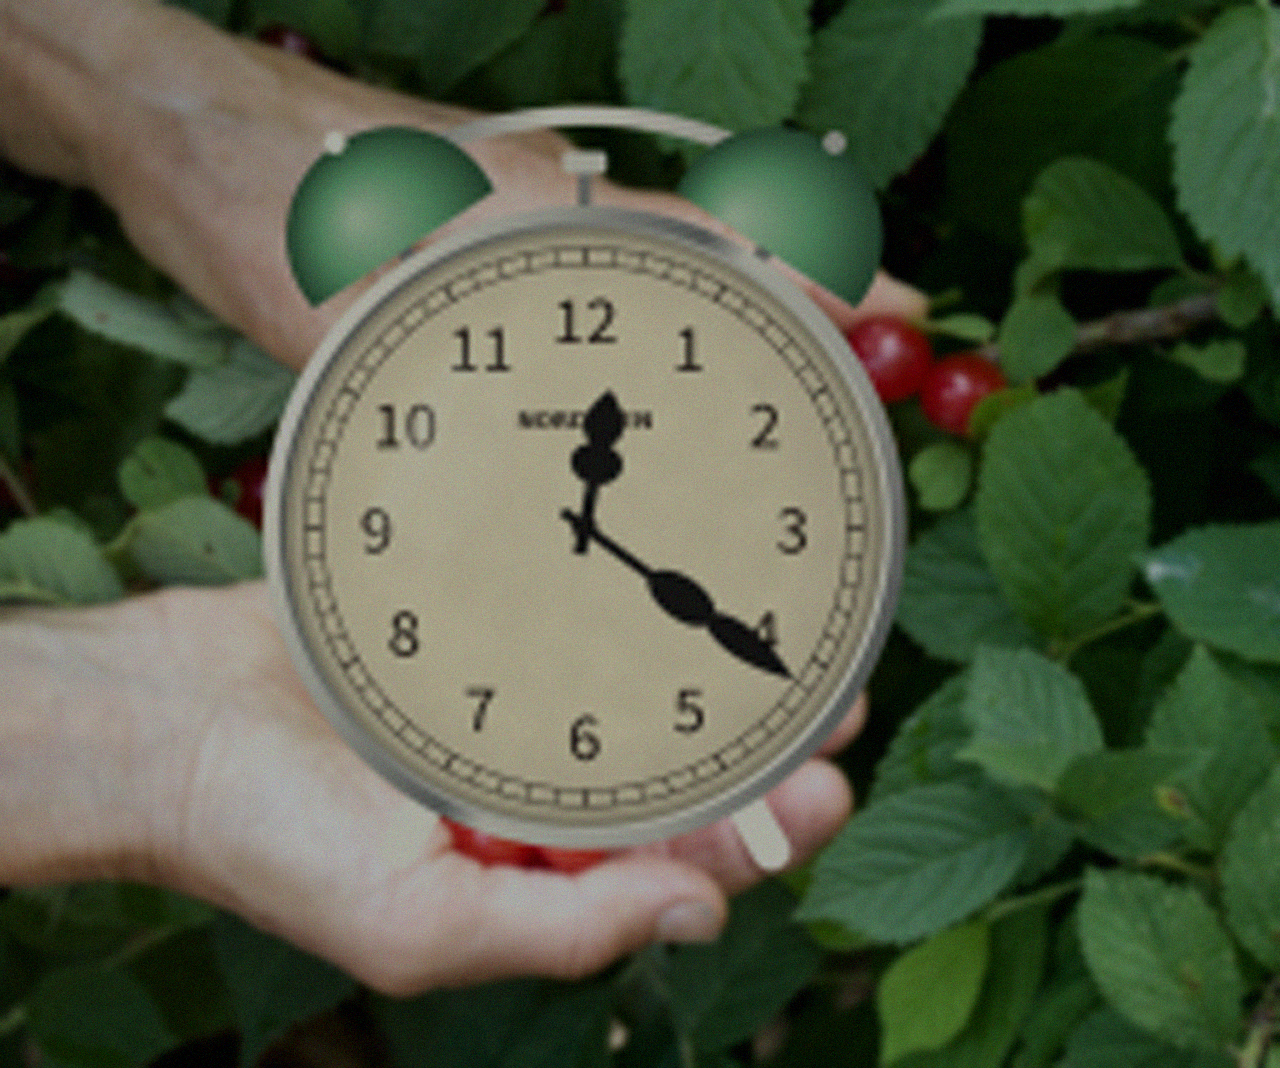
12:21
